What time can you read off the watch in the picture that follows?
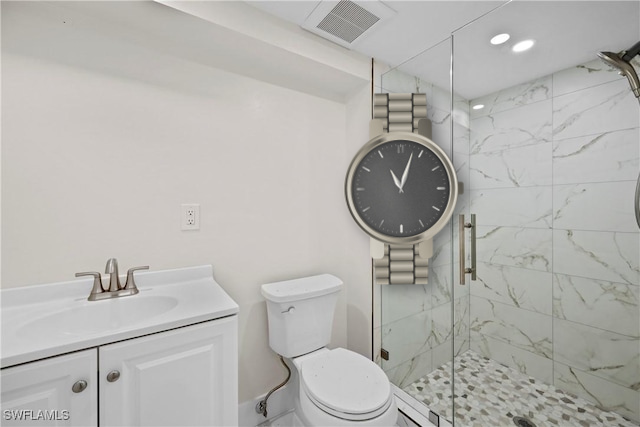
11:03
